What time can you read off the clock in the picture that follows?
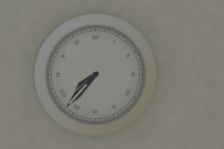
7:37
